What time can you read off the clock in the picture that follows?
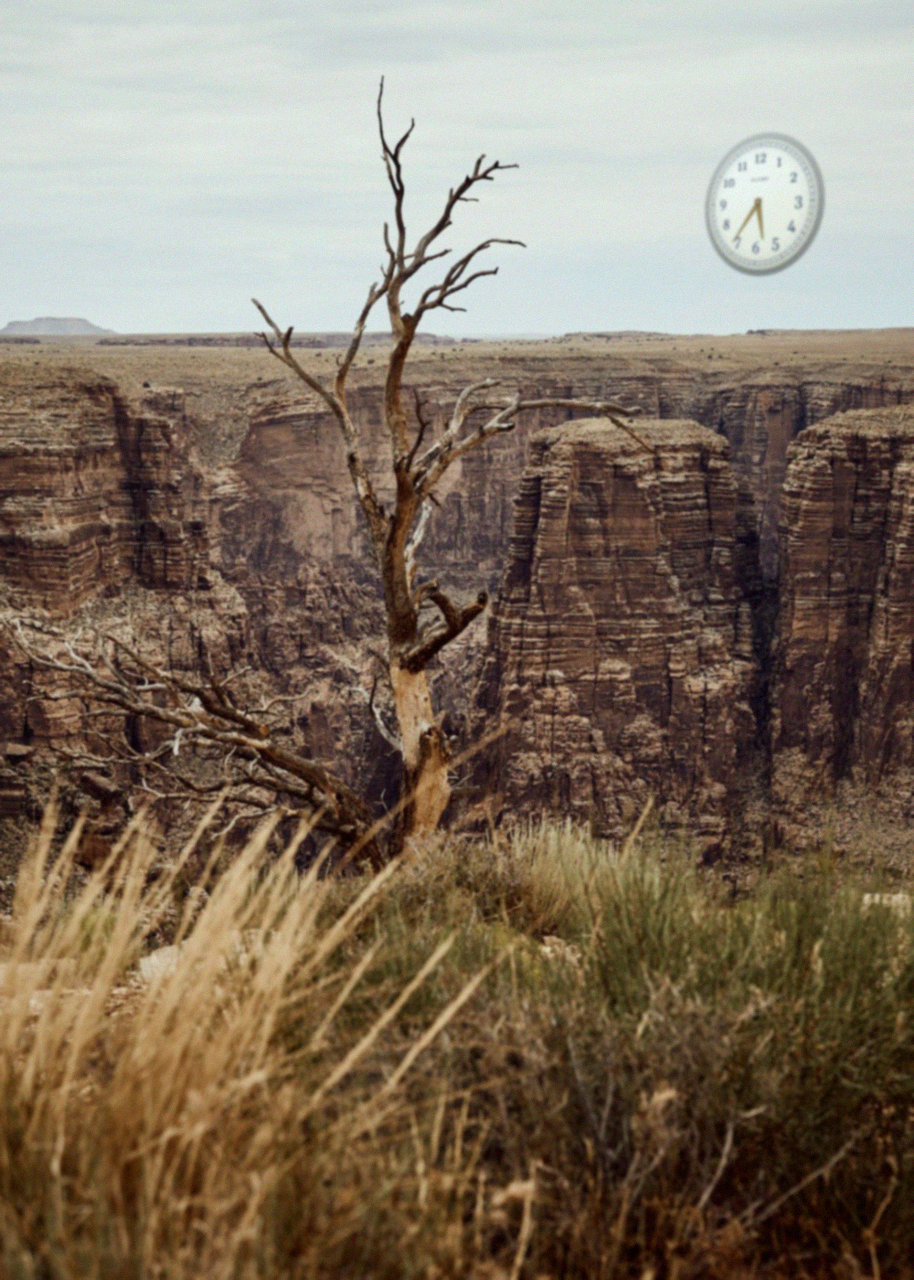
5:36
